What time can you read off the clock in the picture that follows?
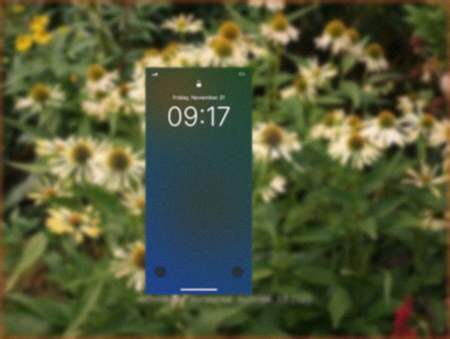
9:17
